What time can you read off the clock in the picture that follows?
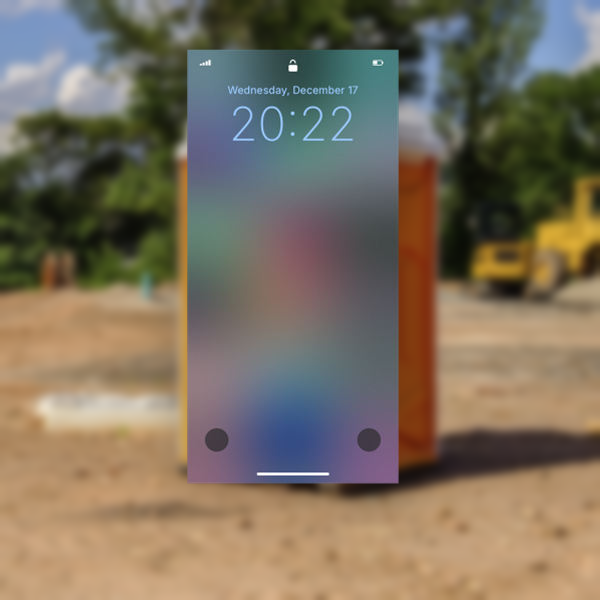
20:22
